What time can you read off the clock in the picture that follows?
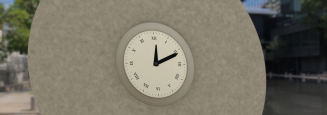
12:11
